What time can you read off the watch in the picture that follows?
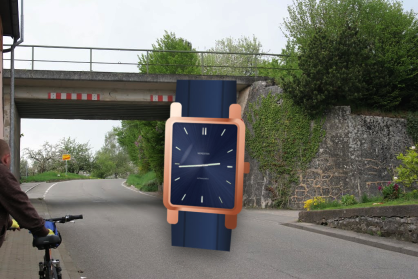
2:44
